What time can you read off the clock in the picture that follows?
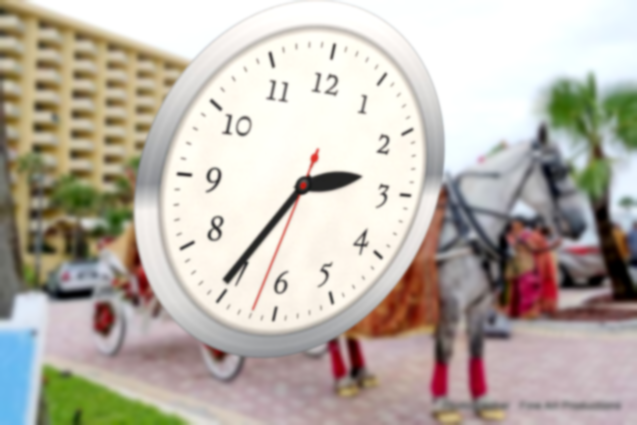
2:35:32
